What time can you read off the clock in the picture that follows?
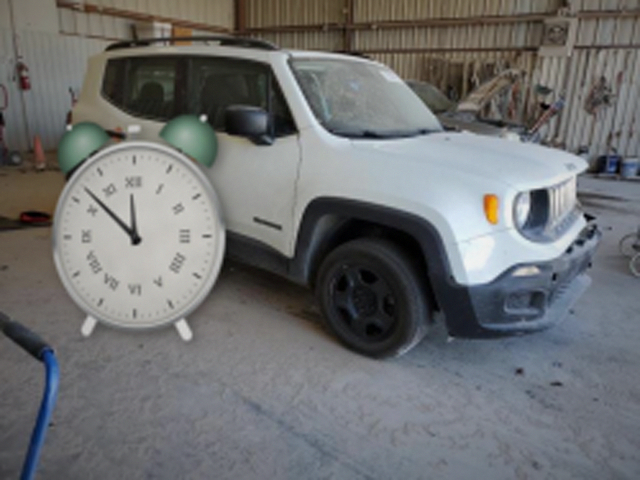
11:52
